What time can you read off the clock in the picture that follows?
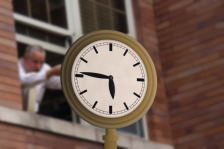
5:46
